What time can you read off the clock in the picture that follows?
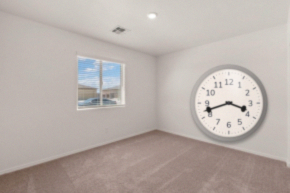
3:42
